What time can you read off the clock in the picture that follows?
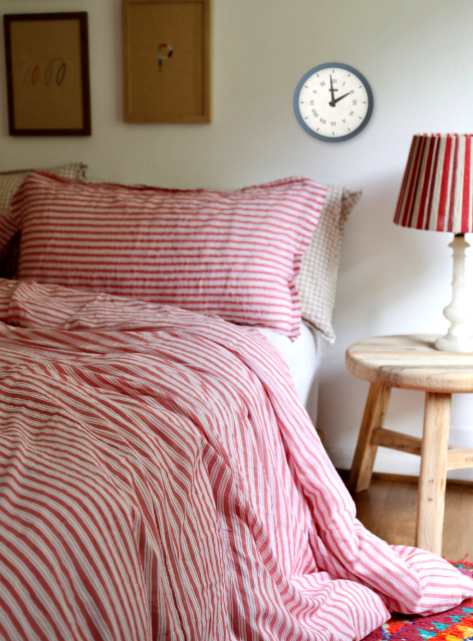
1:59
